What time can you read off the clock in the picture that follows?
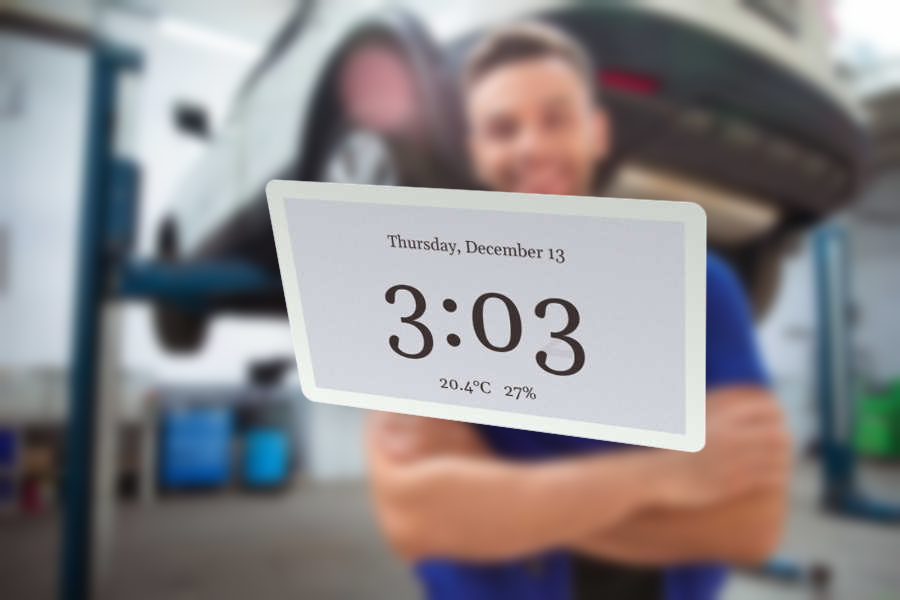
3:03
